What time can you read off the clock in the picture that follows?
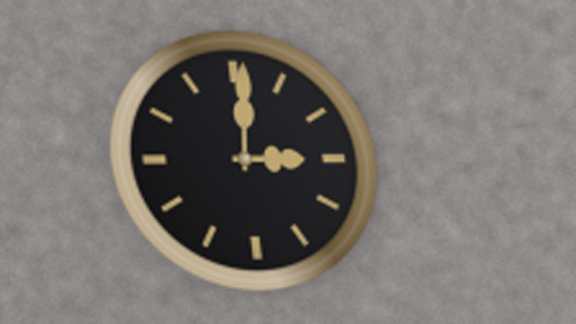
3:01
